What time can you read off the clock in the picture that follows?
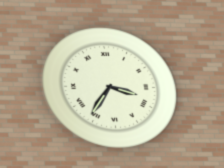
3:36
